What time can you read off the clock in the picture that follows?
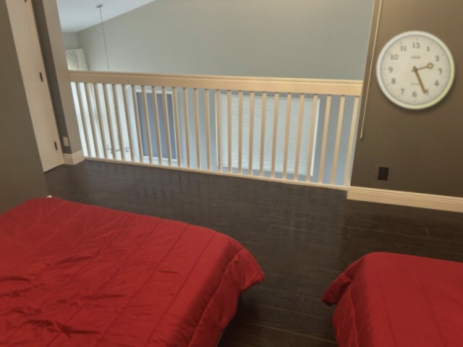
2:26
